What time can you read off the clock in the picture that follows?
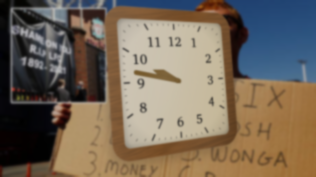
9:47
